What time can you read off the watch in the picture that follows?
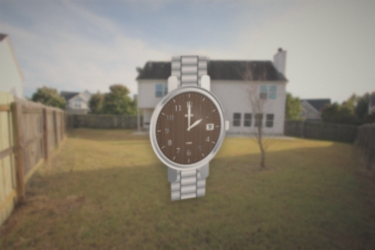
2:00
